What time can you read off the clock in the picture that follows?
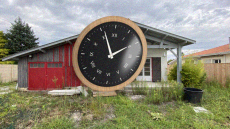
1:56
